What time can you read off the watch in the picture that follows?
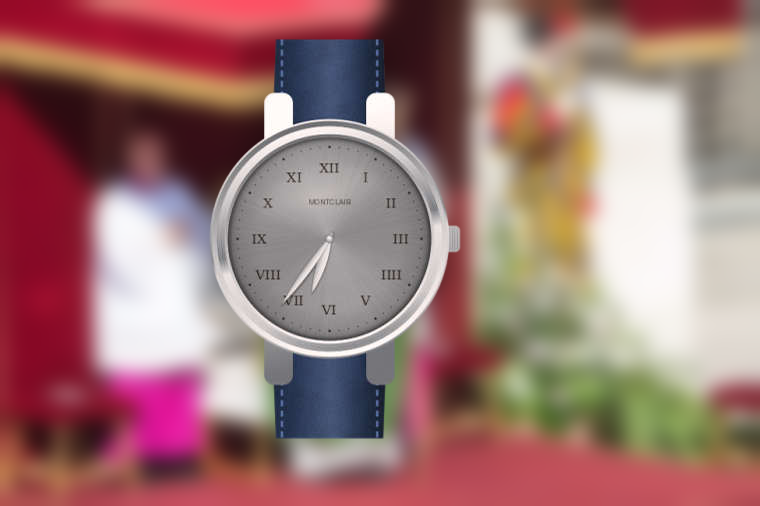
6:36
